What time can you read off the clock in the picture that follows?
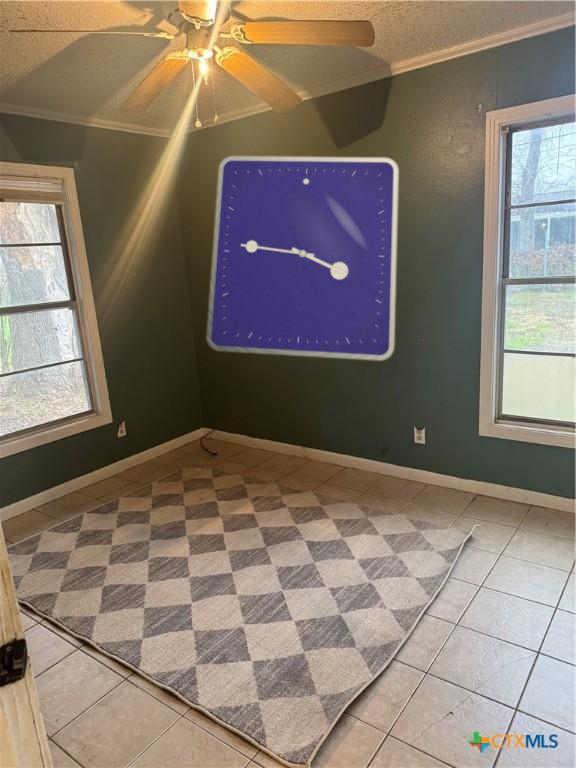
3:46
